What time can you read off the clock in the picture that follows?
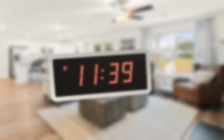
11:39
